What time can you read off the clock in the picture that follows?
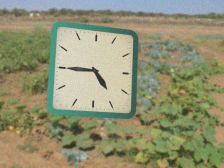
4:45
